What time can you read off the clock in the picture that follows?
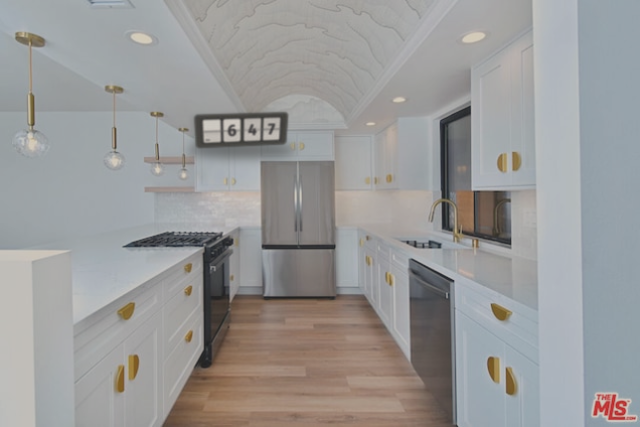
6:47
